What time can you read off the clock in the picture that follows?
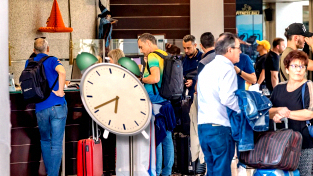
6:41
